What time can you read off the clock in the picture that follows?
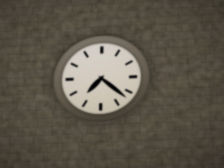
7:22
